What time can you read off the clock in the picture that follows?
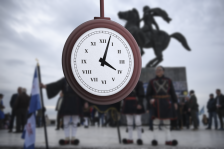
4:03
